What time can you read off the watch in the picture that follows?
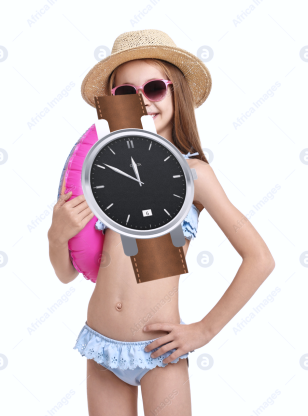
11:51
